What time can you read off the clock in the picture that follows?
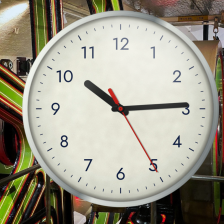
10:14:25
